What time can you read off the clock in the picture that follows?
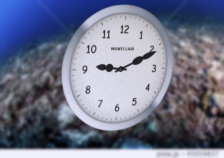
9:11
